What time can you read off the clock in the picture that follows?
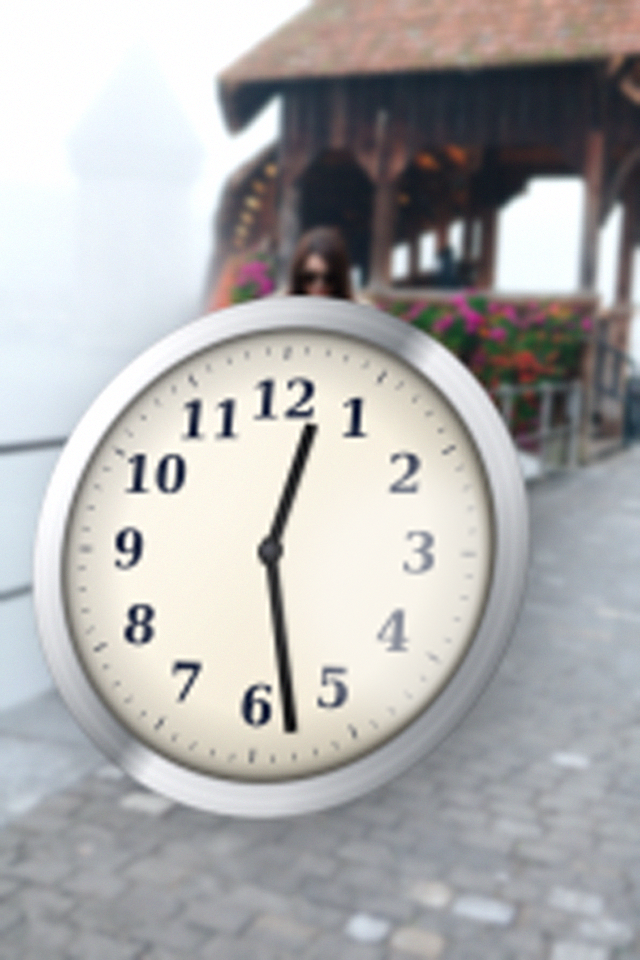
12:28
